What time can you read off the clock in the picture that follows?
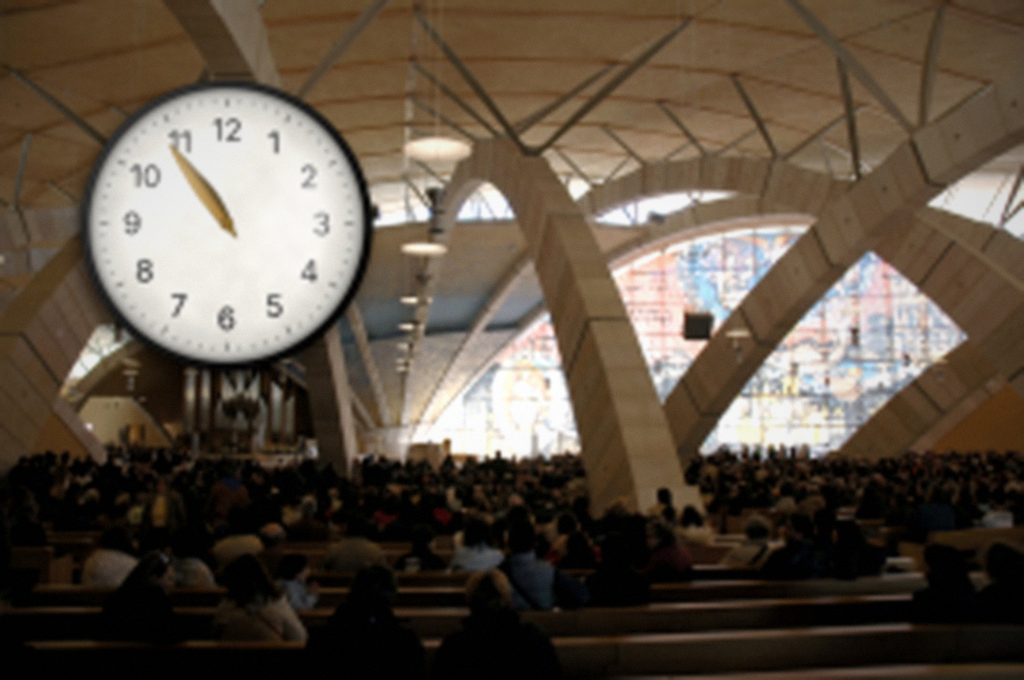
10:54
